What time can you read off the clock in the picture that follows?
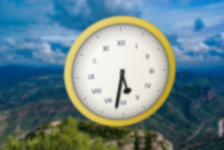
5:32
